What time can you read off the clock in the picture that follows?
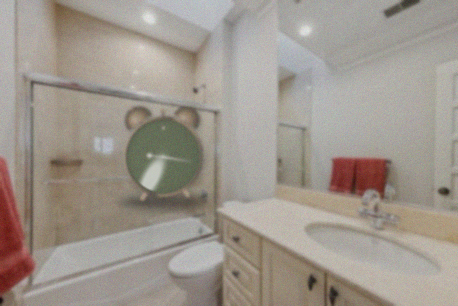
9:17
